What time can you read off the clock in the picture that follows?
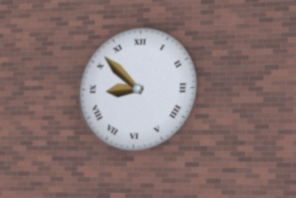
8:52
